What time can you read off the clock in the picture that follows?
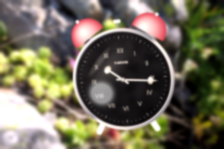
10:16
